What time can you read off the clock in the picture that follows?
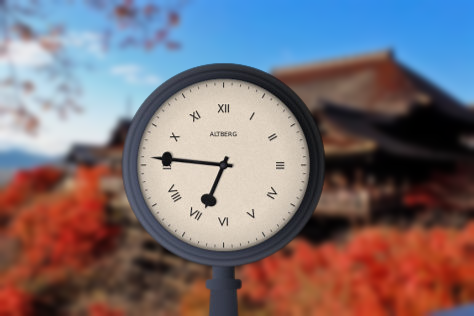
6:46
